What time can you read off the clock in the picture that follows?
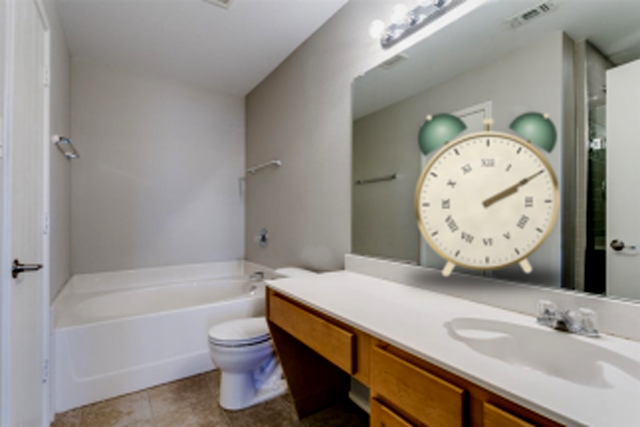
2:10
